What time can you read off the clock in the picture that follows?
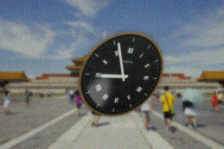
8:56
